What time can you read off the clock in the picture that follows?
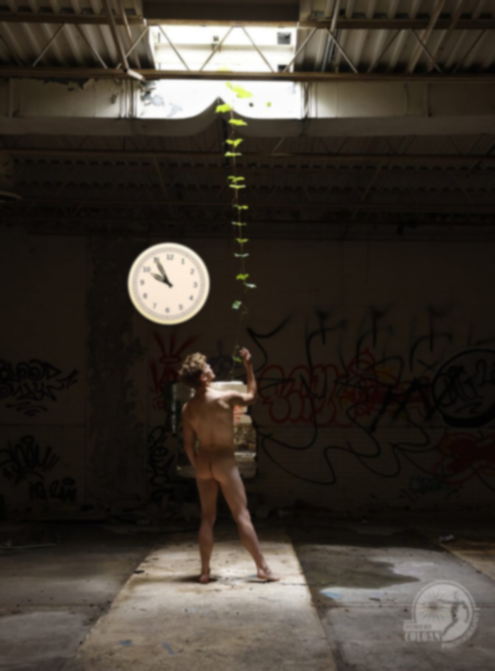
9:55
